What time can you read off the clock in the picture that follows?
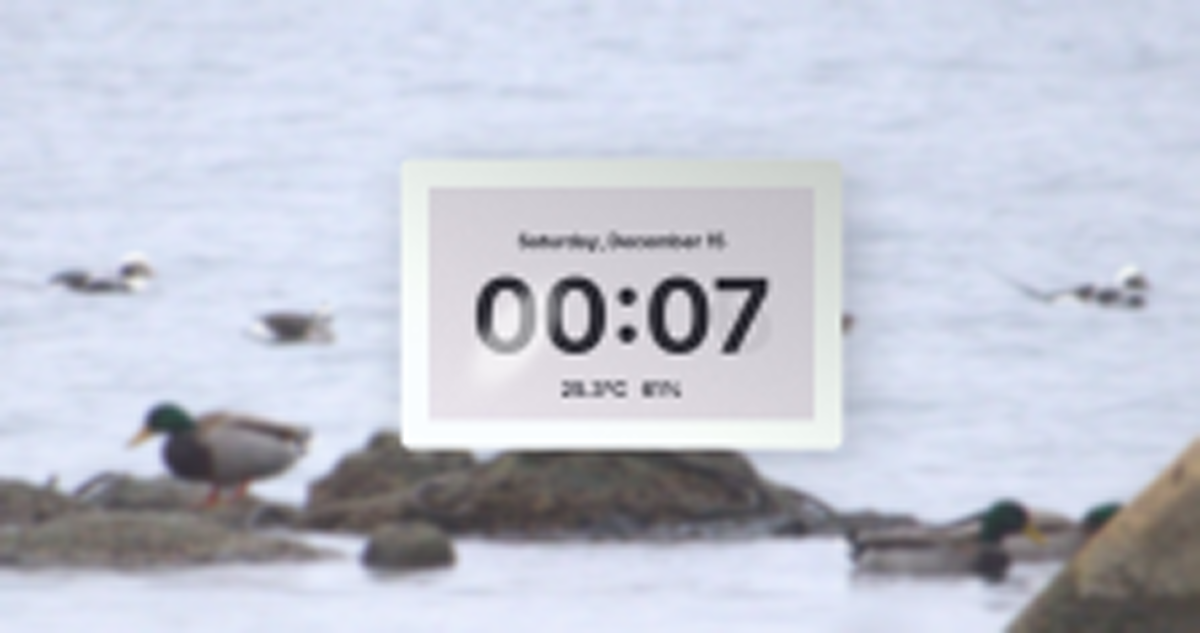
0:07
